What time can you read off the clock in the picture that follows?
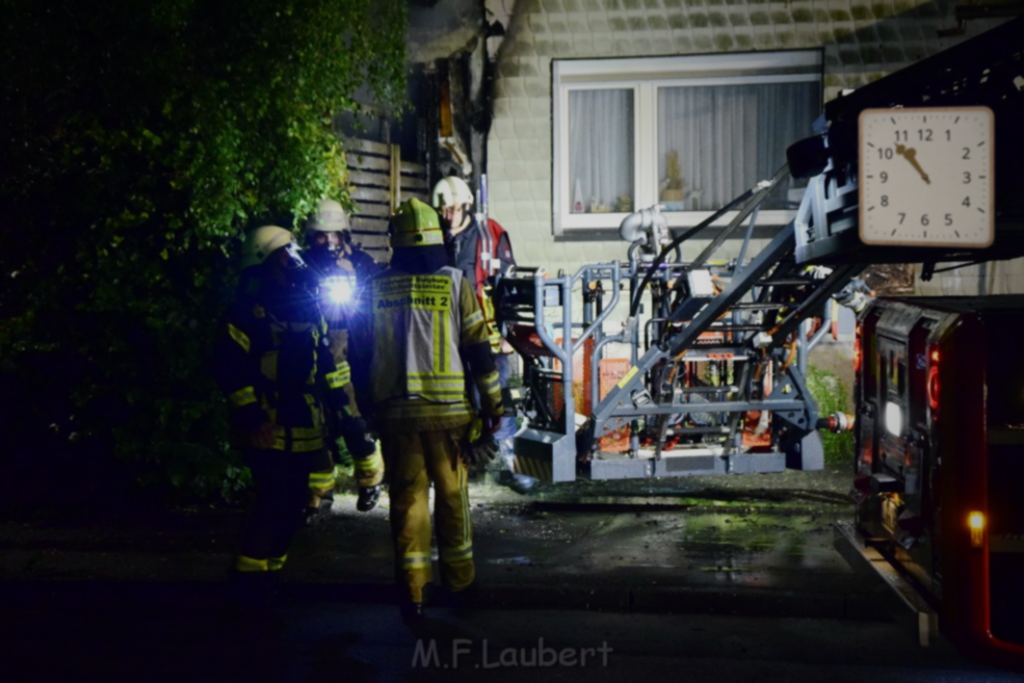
10:53
